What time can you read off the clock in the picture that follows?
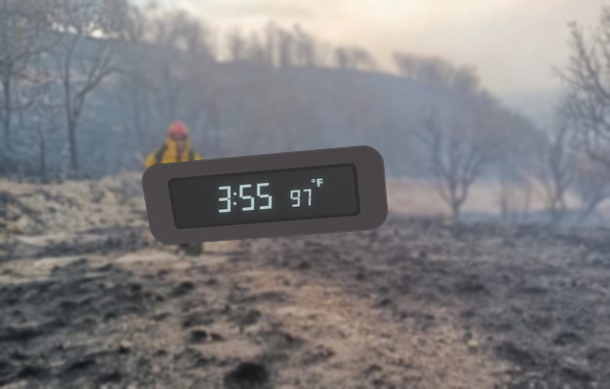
3:55
